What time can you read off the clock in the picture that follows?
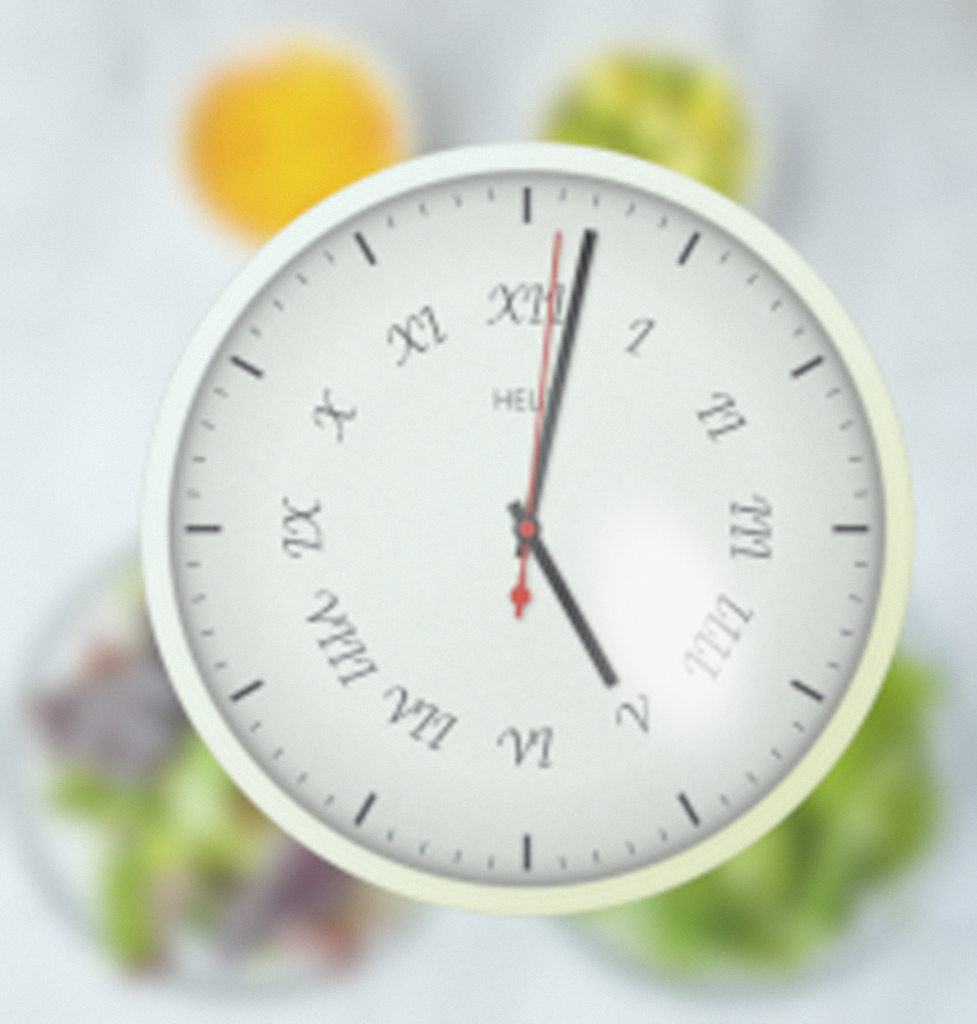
5:02:01
